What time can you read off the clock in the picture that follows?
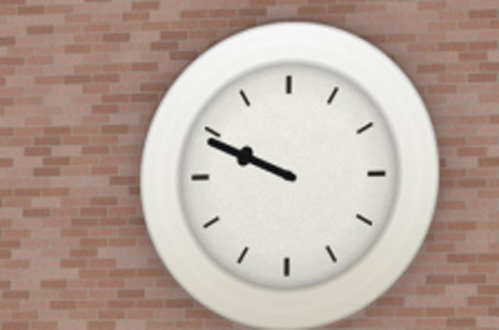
9:49
